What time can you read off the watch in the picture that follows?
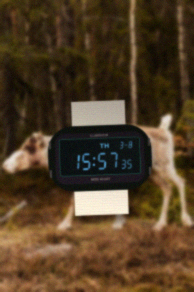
15:57
